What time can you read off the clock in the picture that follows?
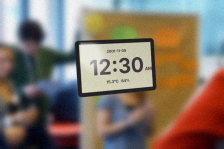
12:30
